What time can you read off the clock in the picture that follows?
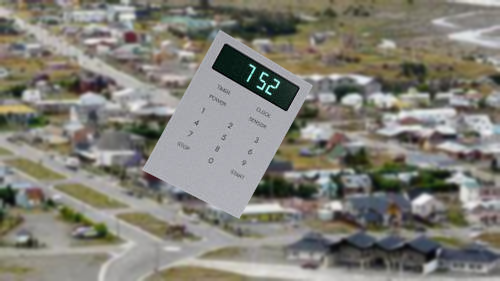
7:52
